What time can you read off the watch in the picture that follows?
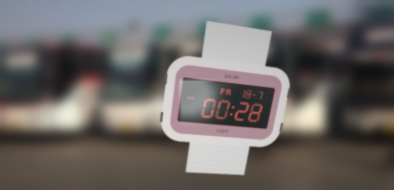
0:28
